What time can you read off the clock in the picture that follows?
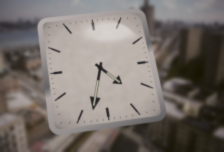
4:33
